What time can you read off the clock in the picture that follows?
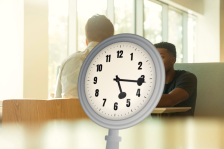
5:16
